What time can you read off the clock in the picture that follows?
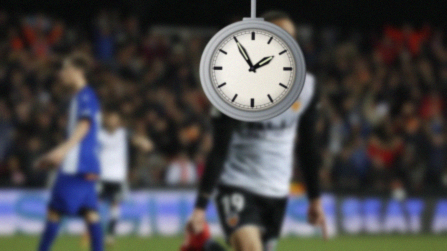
1:55
